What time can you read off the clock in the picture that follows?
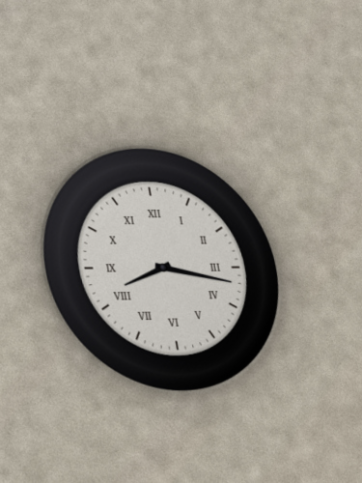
8:17
